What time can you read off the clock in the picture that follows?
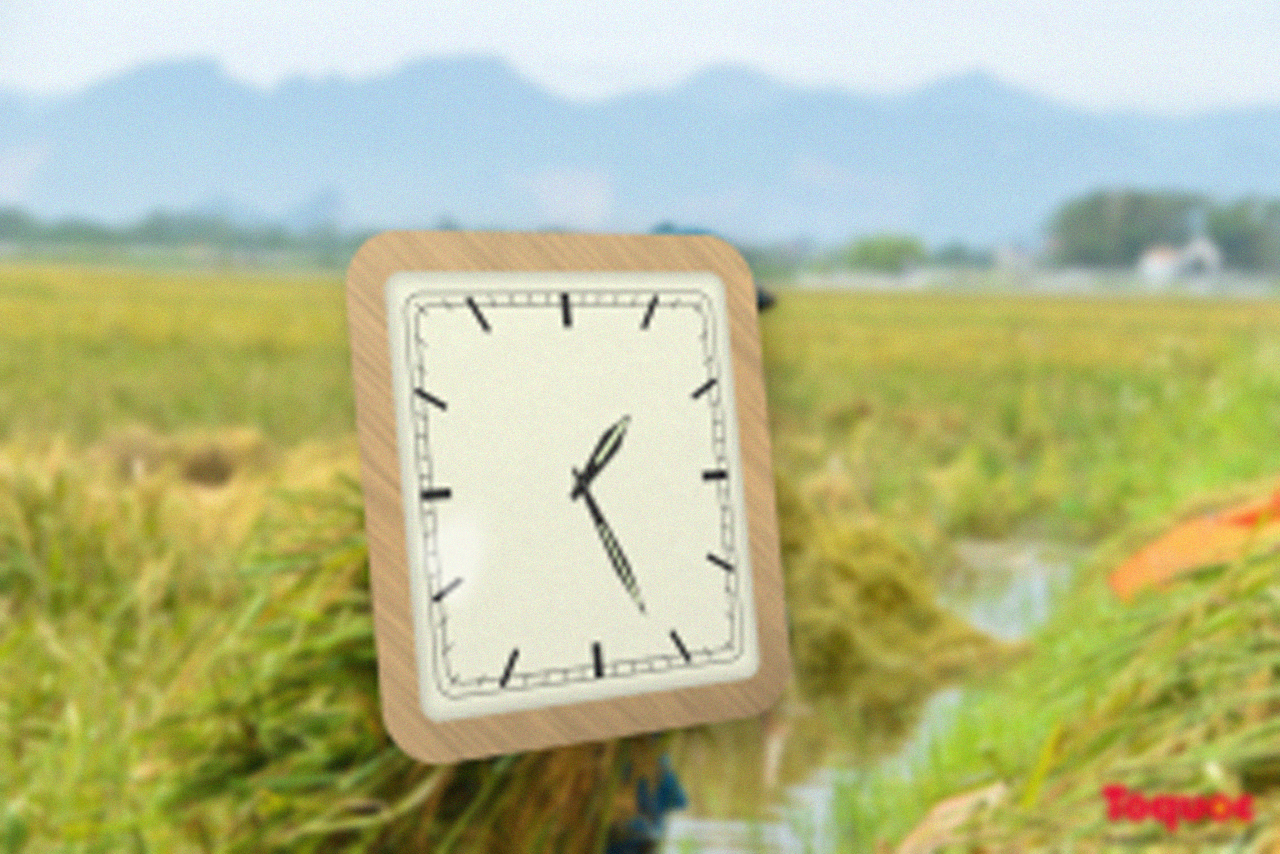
1:26
